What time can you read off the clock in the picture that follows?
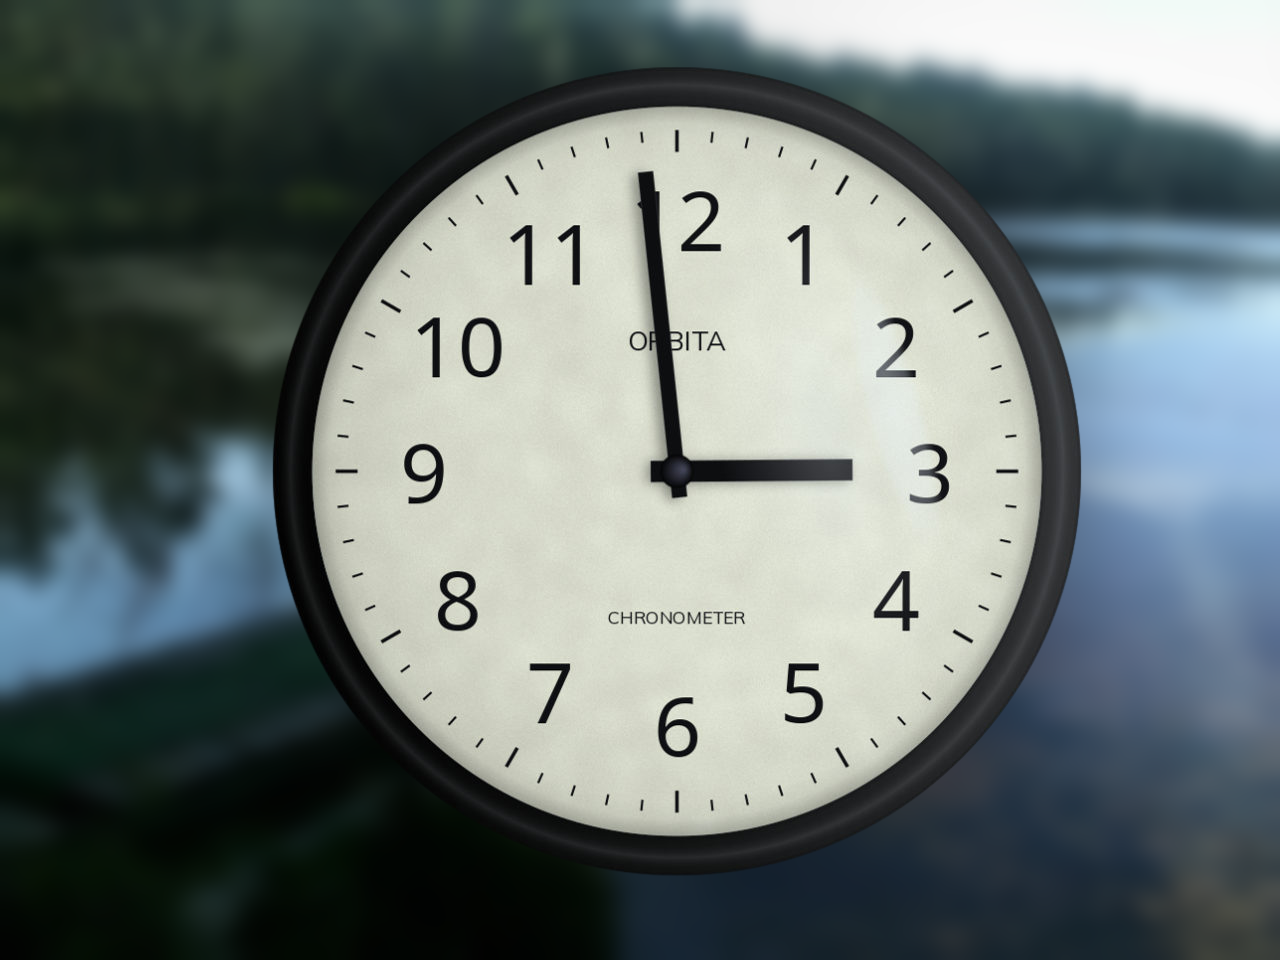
2:59
